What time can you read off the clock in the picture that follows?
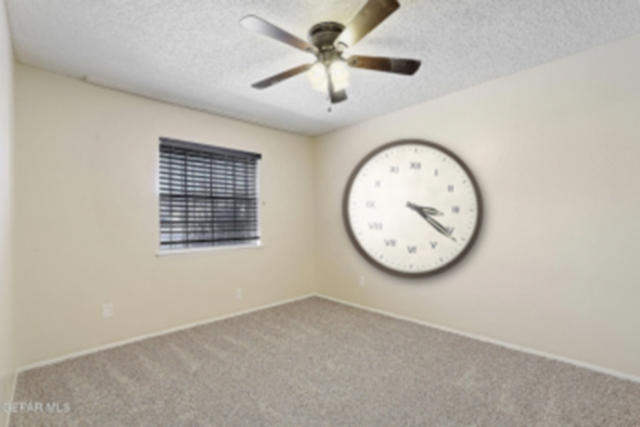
3:21
